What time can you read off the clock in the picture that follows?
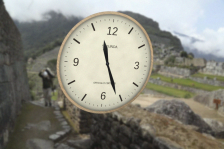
11:26
